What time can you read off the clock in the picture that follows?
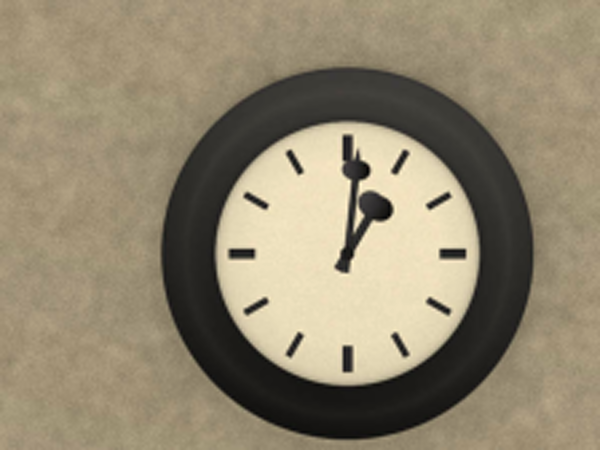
1:01
